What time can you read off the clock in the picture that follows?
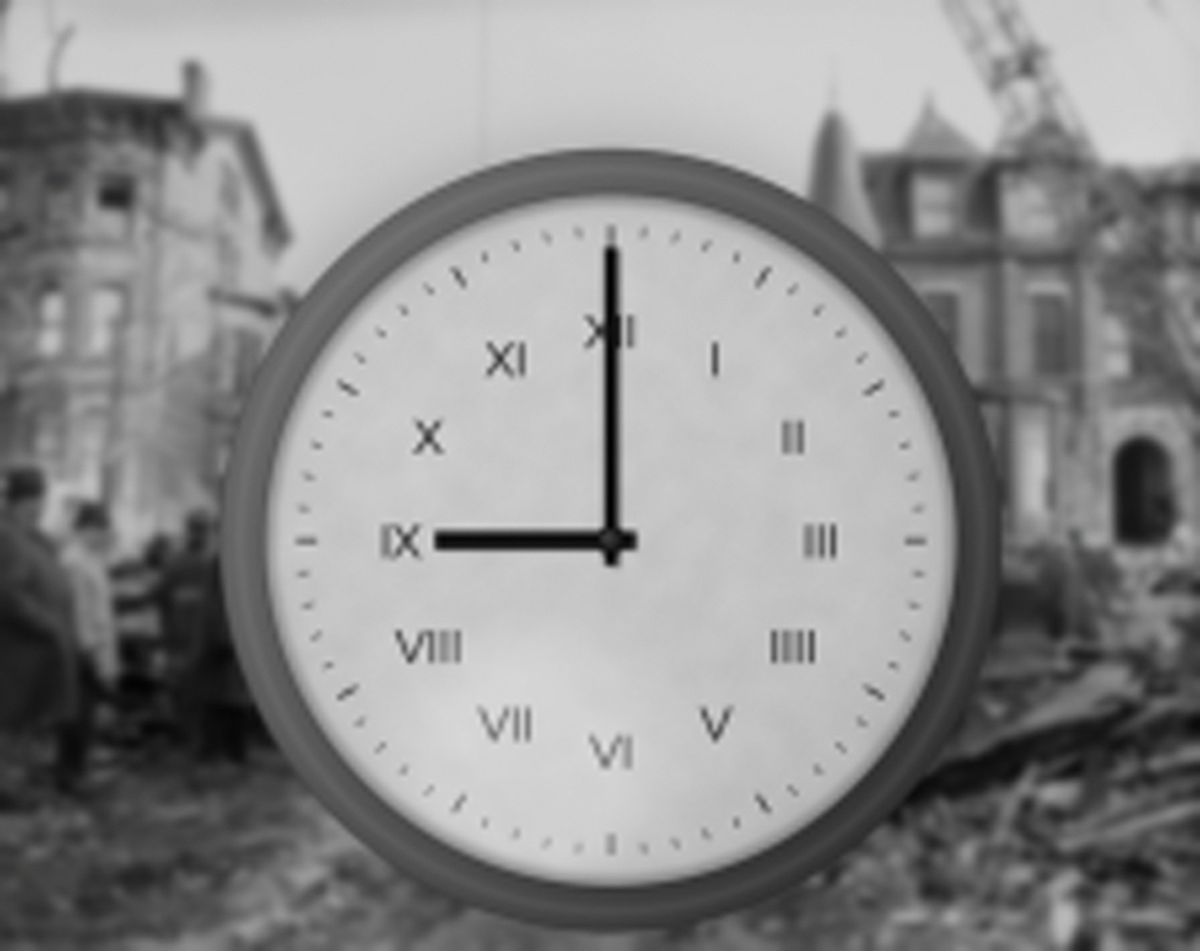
9:00
